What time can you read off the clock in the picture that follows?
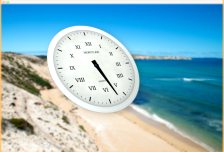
5:27
